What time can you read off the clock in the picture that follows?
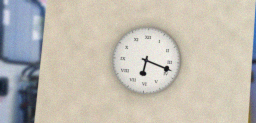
6:18
